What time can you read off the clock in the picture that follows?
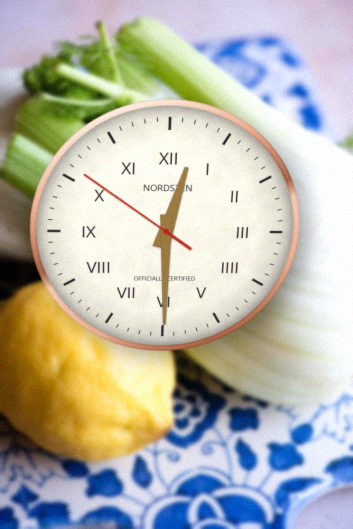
12:29:51
